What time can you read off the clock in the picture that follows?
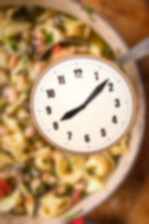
8:08
